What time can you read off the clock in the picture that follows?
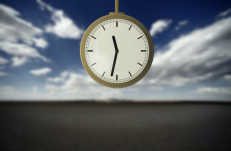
11:32
